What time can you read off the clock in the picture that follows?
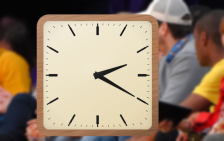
2:20
